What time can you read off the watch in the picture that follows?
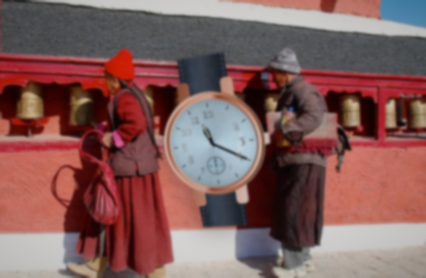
11:20
